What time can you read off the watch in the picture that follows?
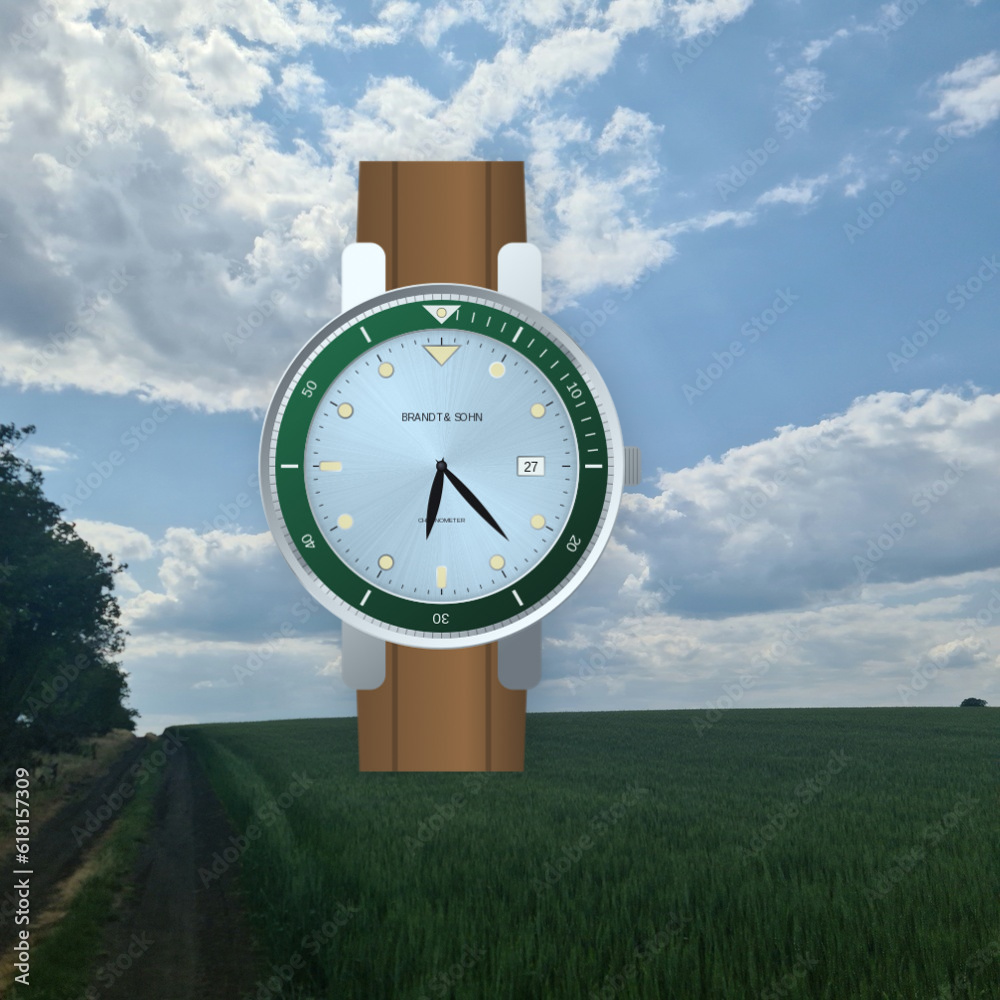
6:23
